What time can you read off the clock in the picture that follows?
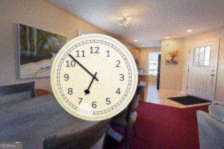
6:52
